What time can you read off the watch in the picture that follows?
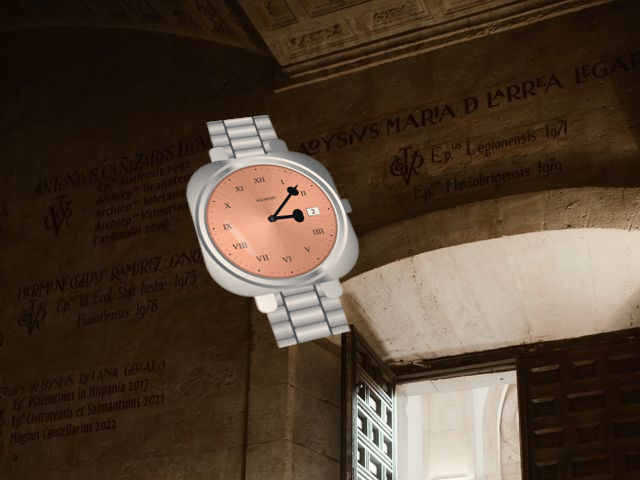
3:08
